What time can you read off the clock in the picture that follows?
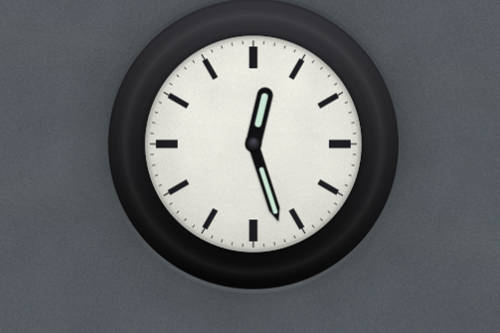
12:27
